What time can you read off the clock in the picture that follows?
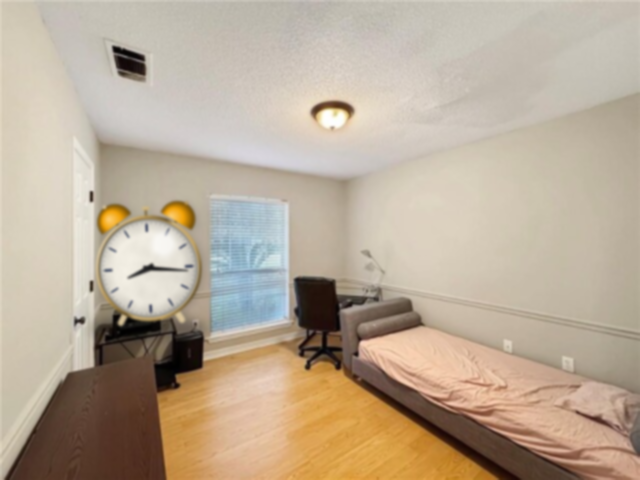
8:16
